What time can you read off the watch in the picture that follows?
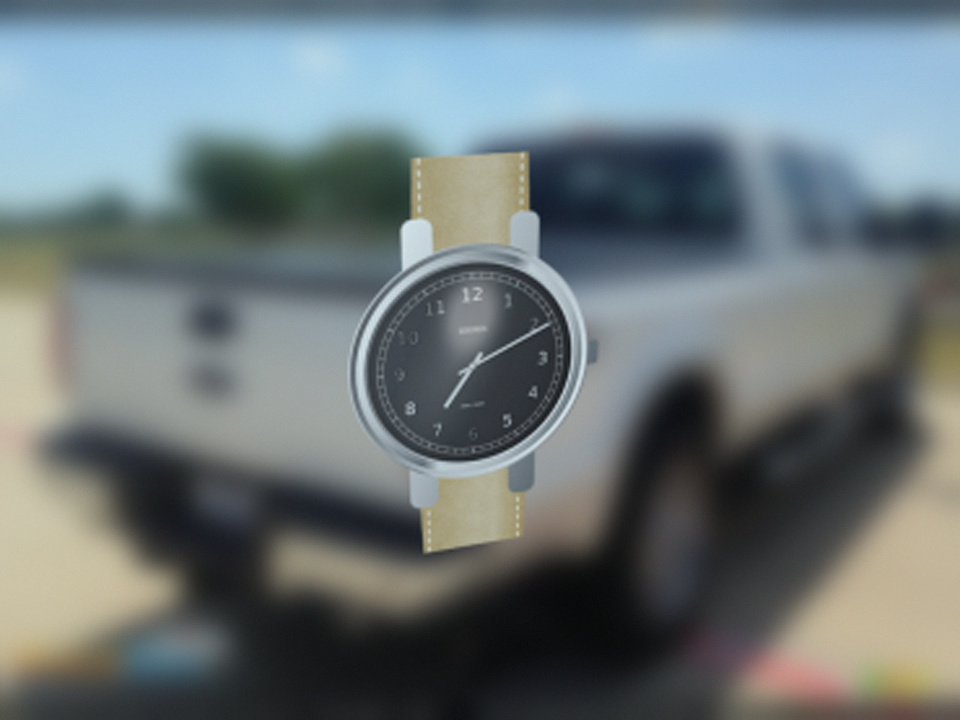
7:11
